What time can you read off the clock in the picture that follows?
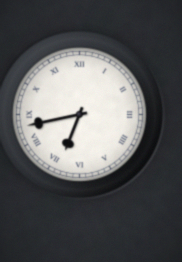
6:43
